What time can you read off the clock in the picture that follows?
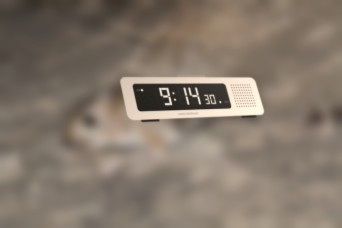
9:14:30
